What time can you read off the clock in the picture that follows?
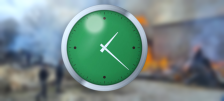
1:22
